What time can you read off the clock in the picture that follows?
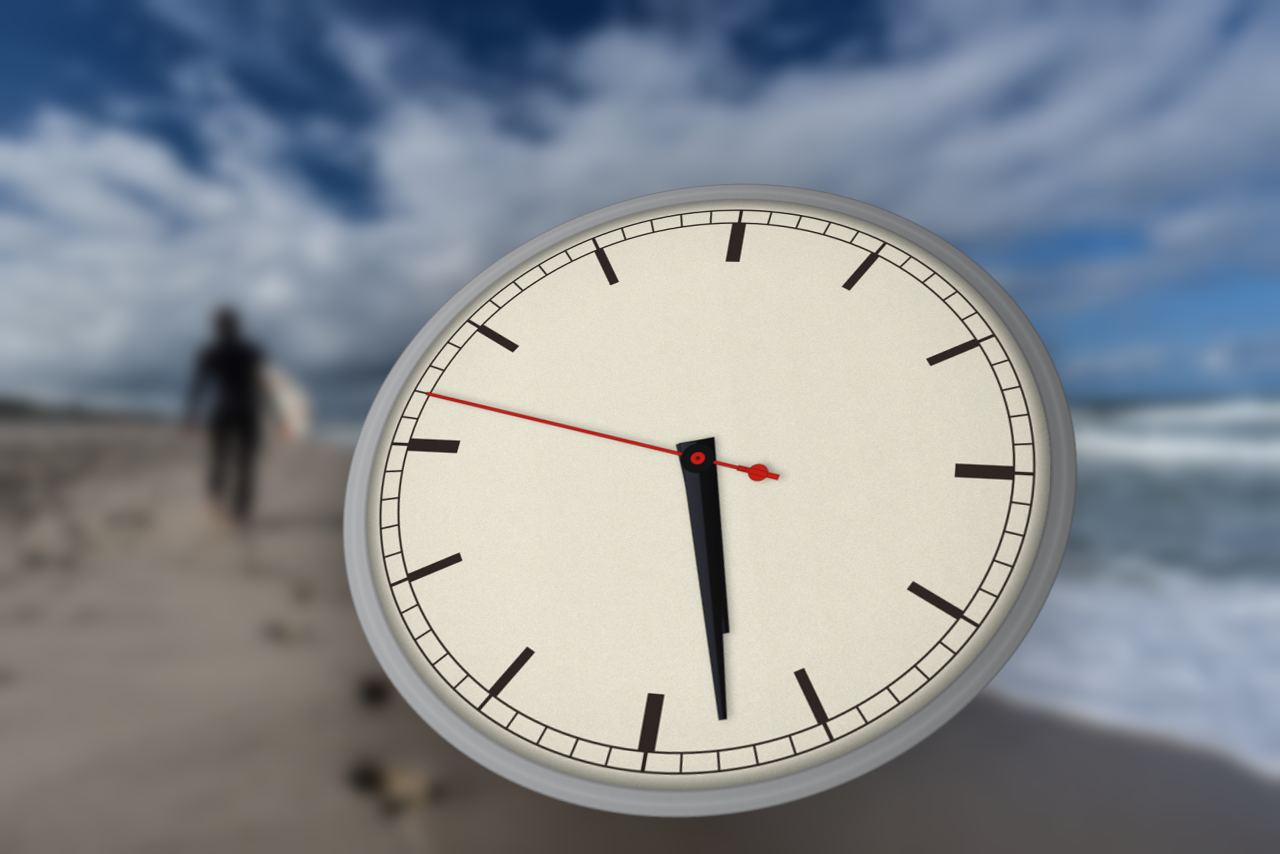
5:27:47
